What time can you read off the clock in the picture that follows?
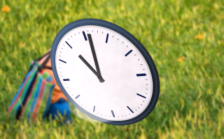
11:01
